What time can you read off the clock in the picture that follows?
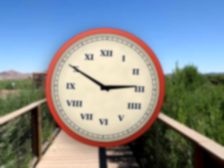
2:50
